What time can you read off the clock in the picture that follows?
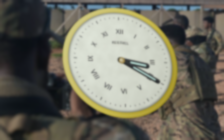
3:20
